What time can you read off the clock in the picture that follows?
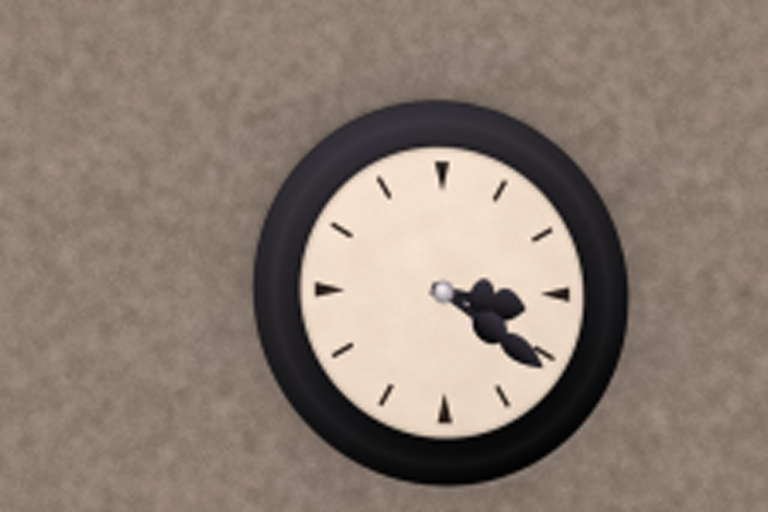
3:21
